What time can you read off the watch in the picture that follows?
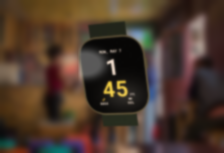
1:45
